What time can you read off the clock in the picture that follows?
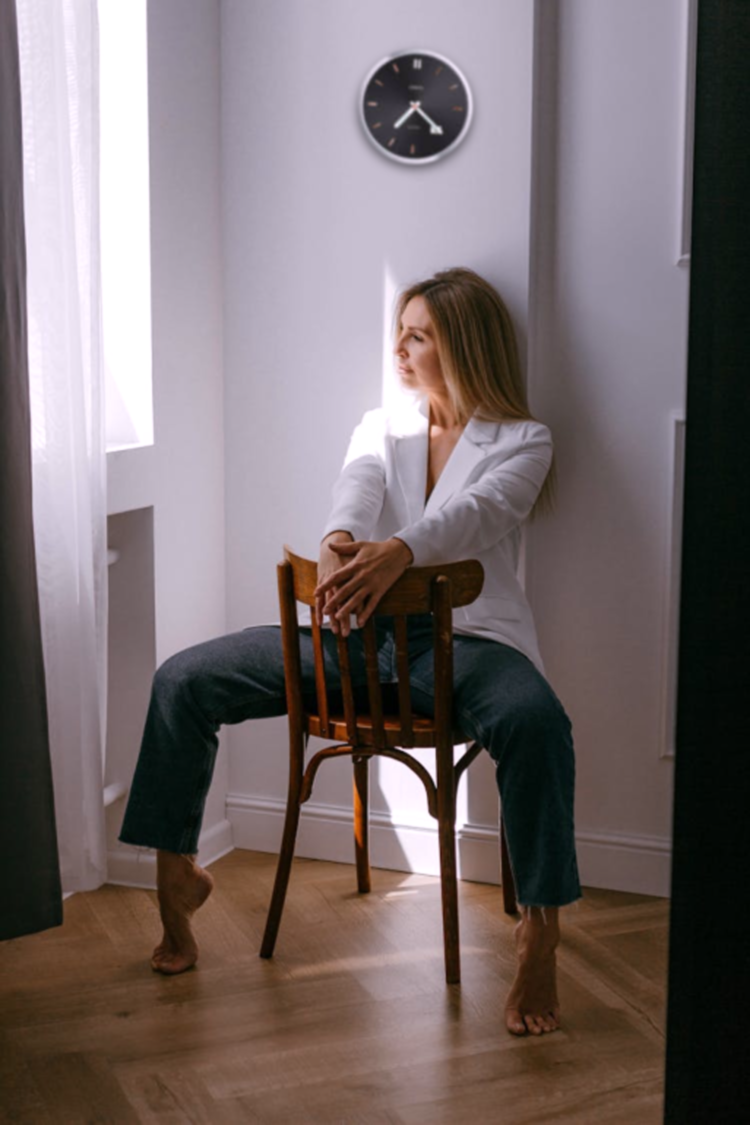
7:22
